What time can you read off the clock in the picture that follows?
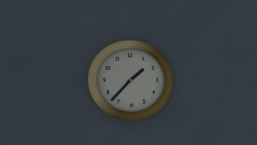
1:37
